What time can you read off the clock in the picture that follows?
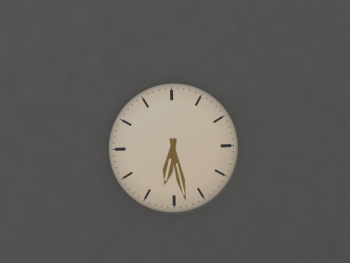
6:28
